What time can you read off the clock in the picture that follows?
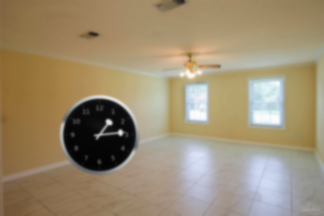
1:14
